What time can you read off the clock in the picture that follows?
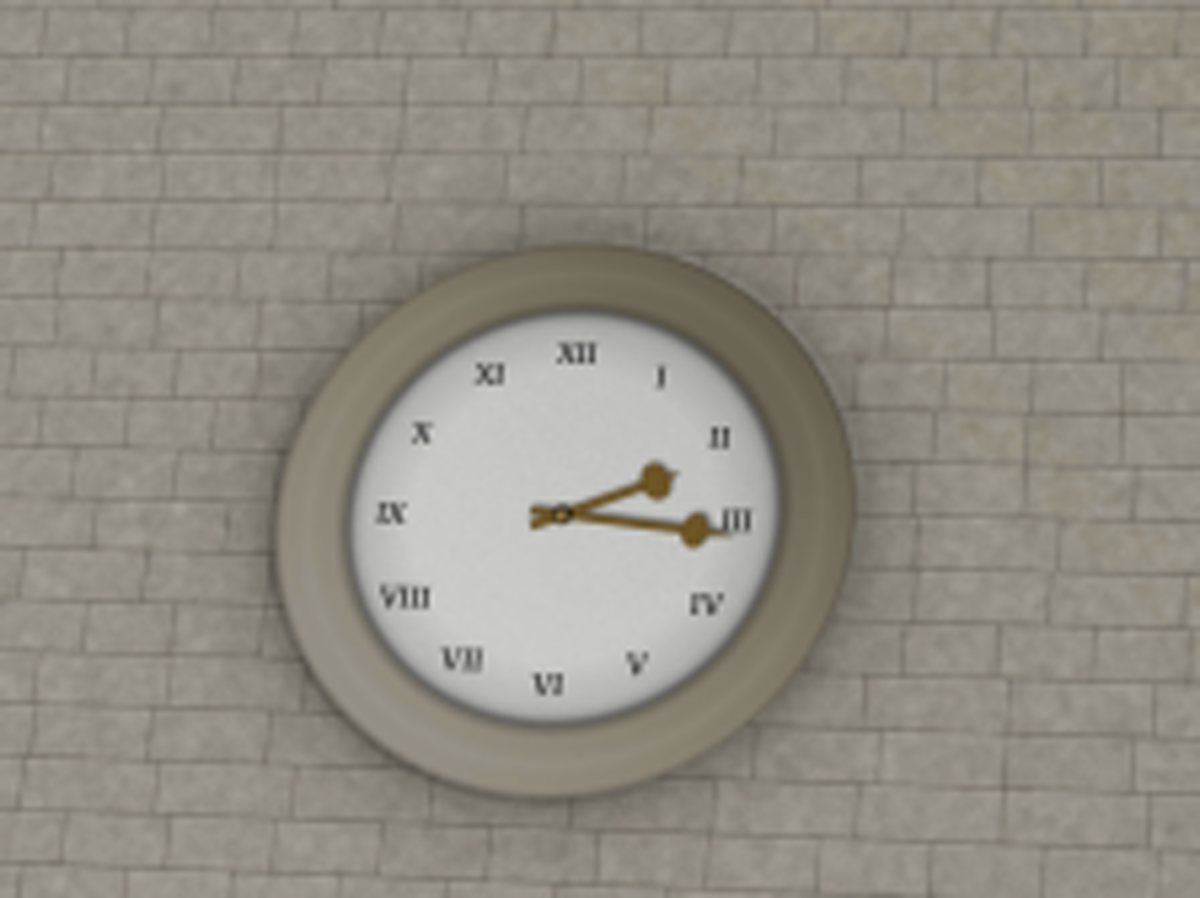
2:16
